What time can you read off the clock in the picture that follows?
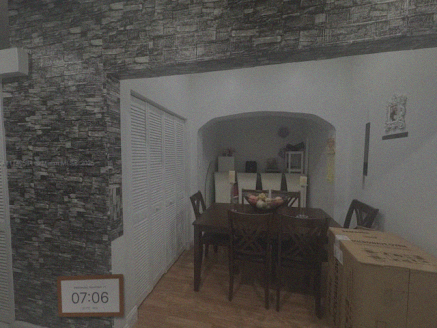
7:06
